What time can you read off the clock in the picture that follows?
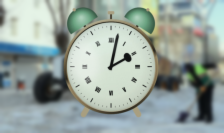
2:02
